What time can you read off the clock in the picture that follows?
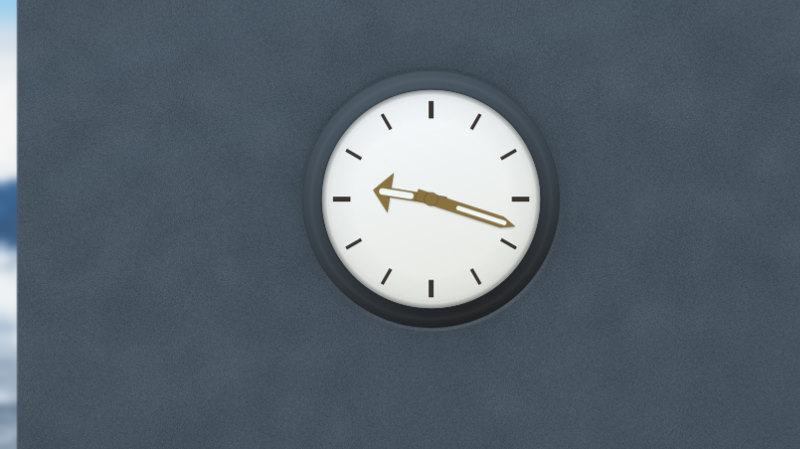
9:18
